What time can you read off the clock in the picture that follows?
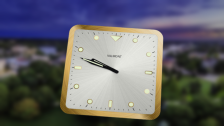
9:48
